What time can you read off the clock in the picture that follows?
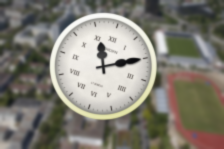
11:10
